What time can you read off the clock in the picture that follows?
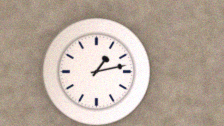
1:13
